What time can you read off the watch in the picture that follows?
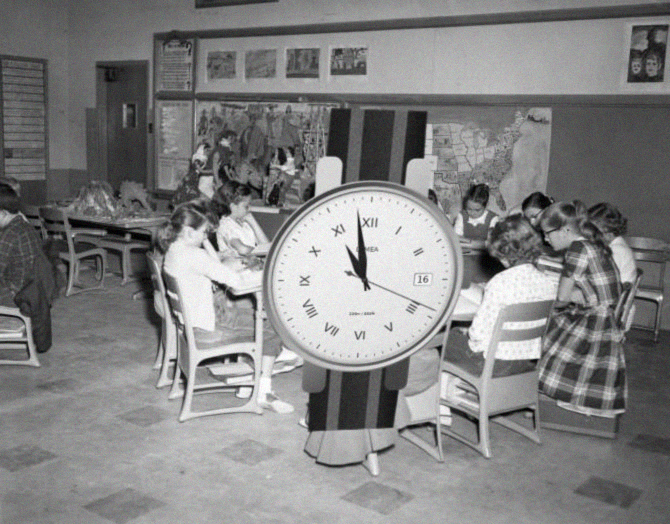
10:58:19
